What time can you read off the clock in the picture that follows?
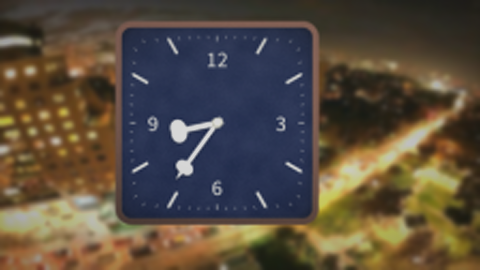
8:36
